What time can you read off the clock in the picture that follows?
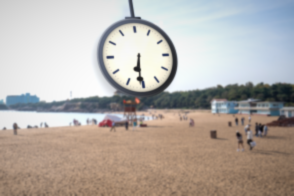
6:31
